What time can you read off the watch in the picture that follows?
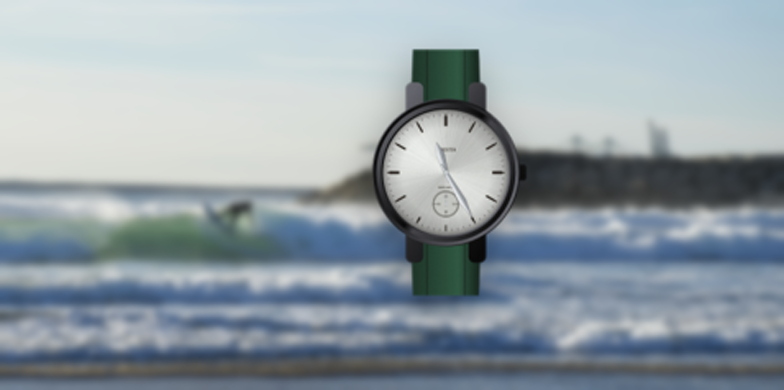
11:25
